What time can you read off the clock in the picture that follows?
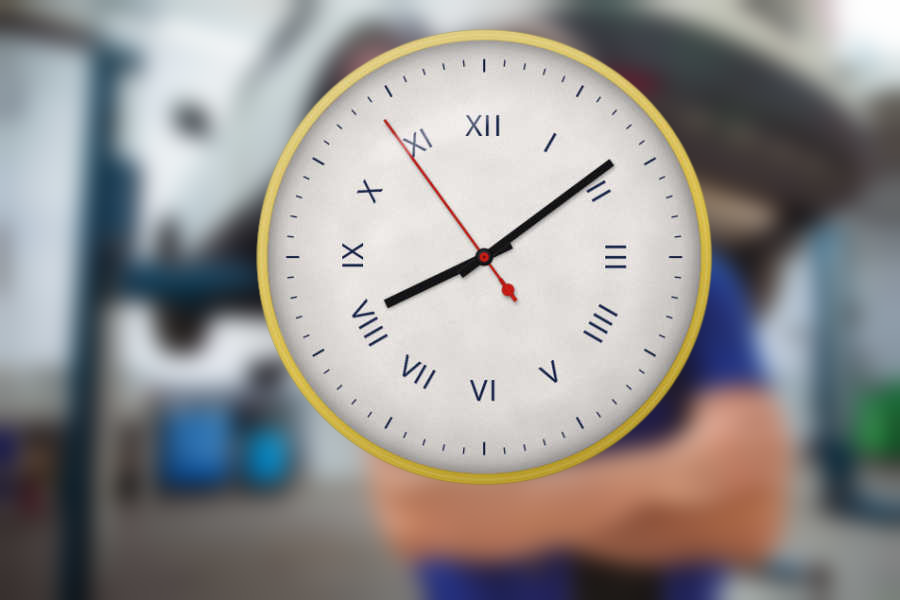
8:08:54
